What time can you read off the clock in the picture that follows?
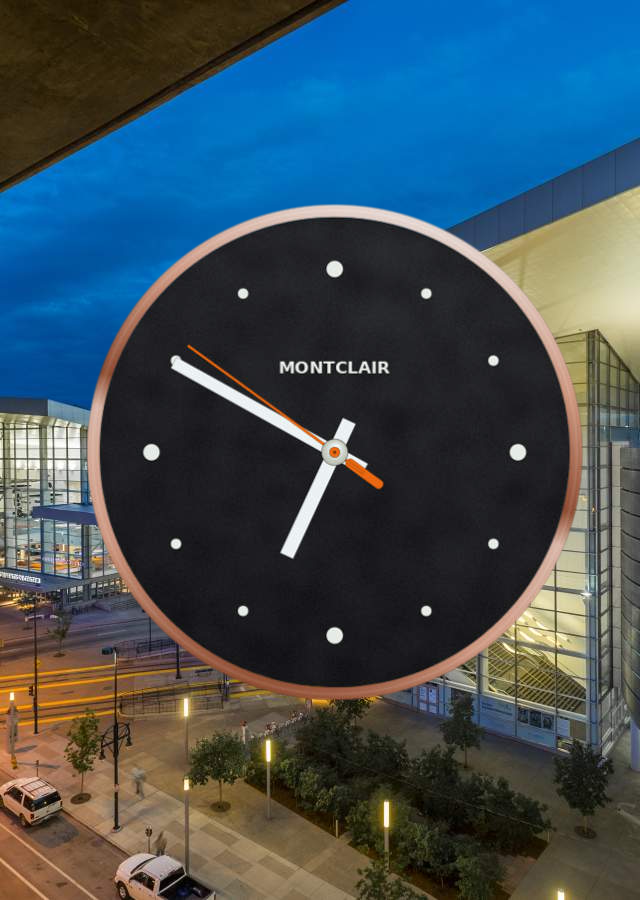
6:49:51
